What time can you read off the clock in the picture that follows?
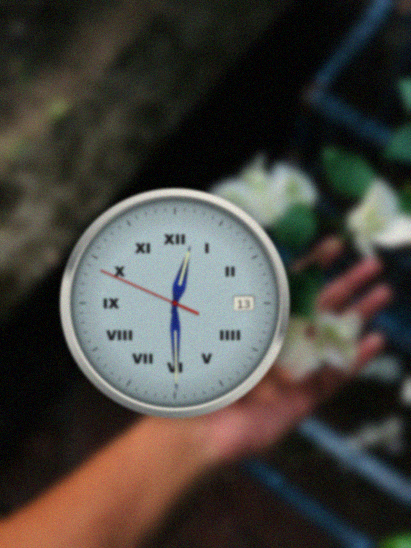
12:29:49
